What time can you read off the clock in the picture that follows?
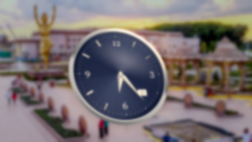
6:24
